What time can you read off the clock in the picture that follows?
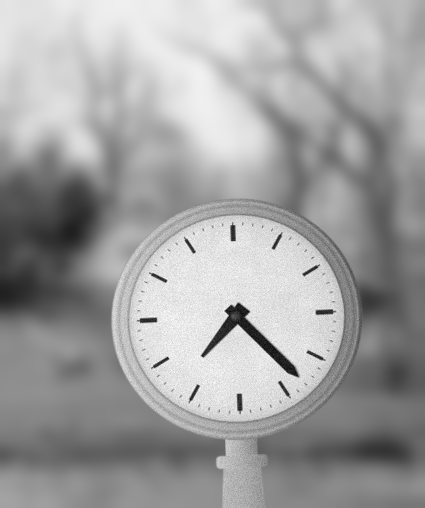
7:23
